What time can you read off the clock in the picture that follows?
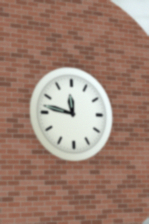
11:47
